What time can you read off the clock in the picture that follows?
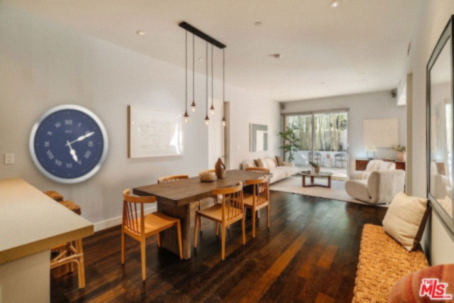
5:11
